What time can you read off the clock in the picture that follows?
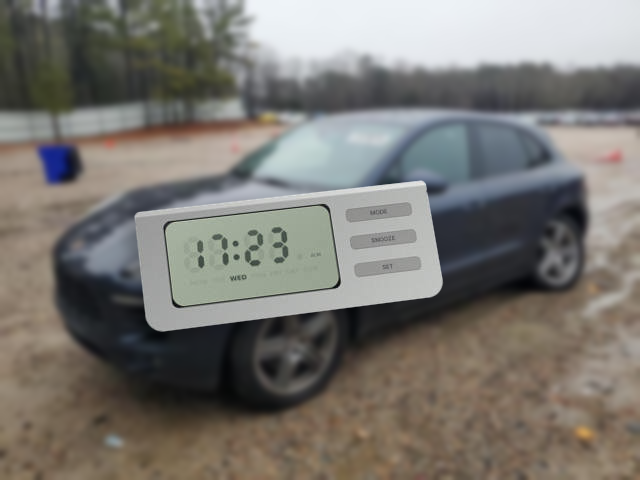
17:23
